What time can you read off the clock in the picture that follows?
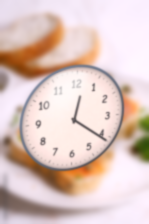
12:21
